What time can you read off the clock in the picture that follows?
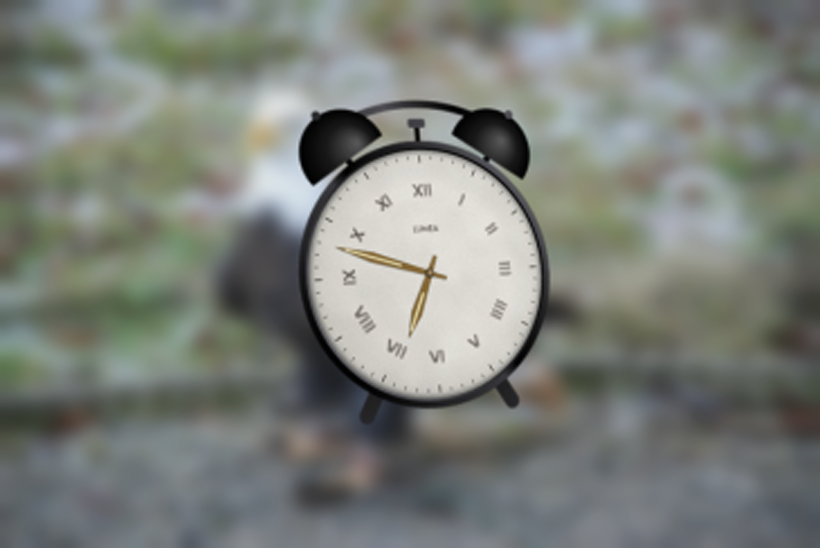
6:48
